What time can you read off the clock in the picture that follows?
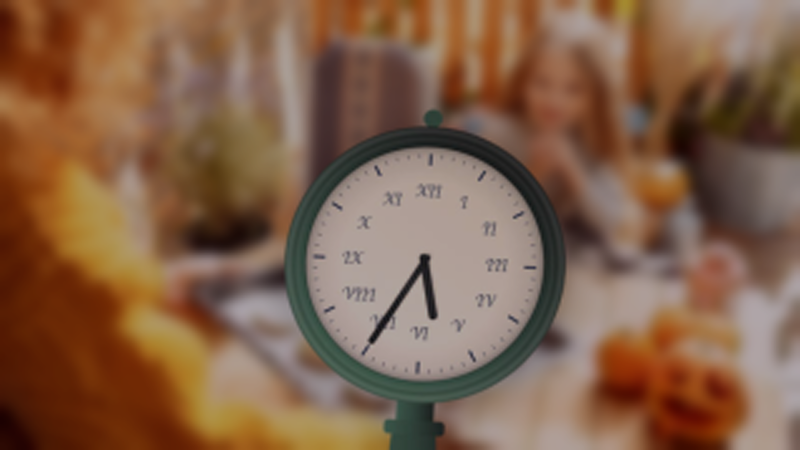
5:35
